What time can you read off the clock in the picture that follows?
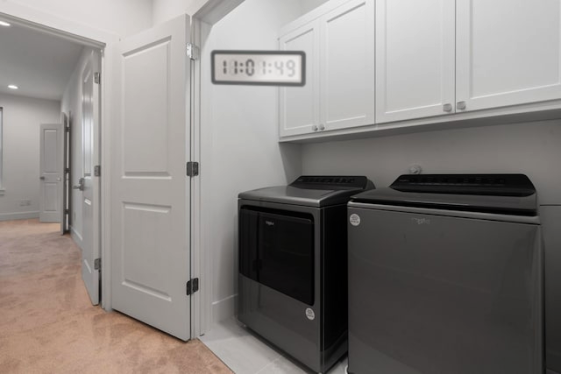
11:01:49
